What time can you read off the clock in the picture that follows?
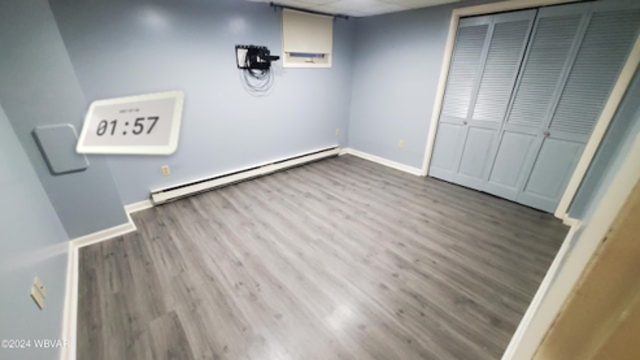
1:57
